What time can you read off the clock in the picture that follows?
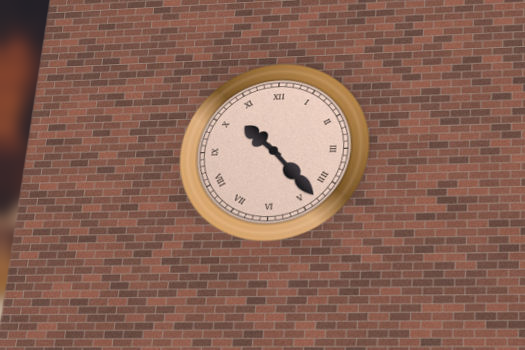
10:23
